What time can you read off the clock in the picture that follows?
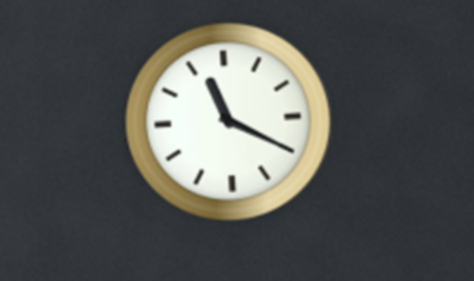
11:20
